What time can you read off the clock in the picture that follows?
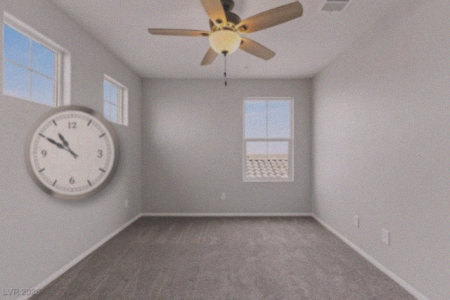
10:50
